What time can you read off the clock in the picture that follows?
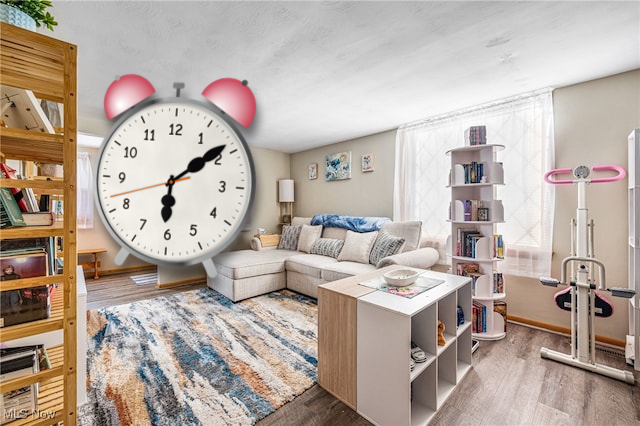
6:08:42
